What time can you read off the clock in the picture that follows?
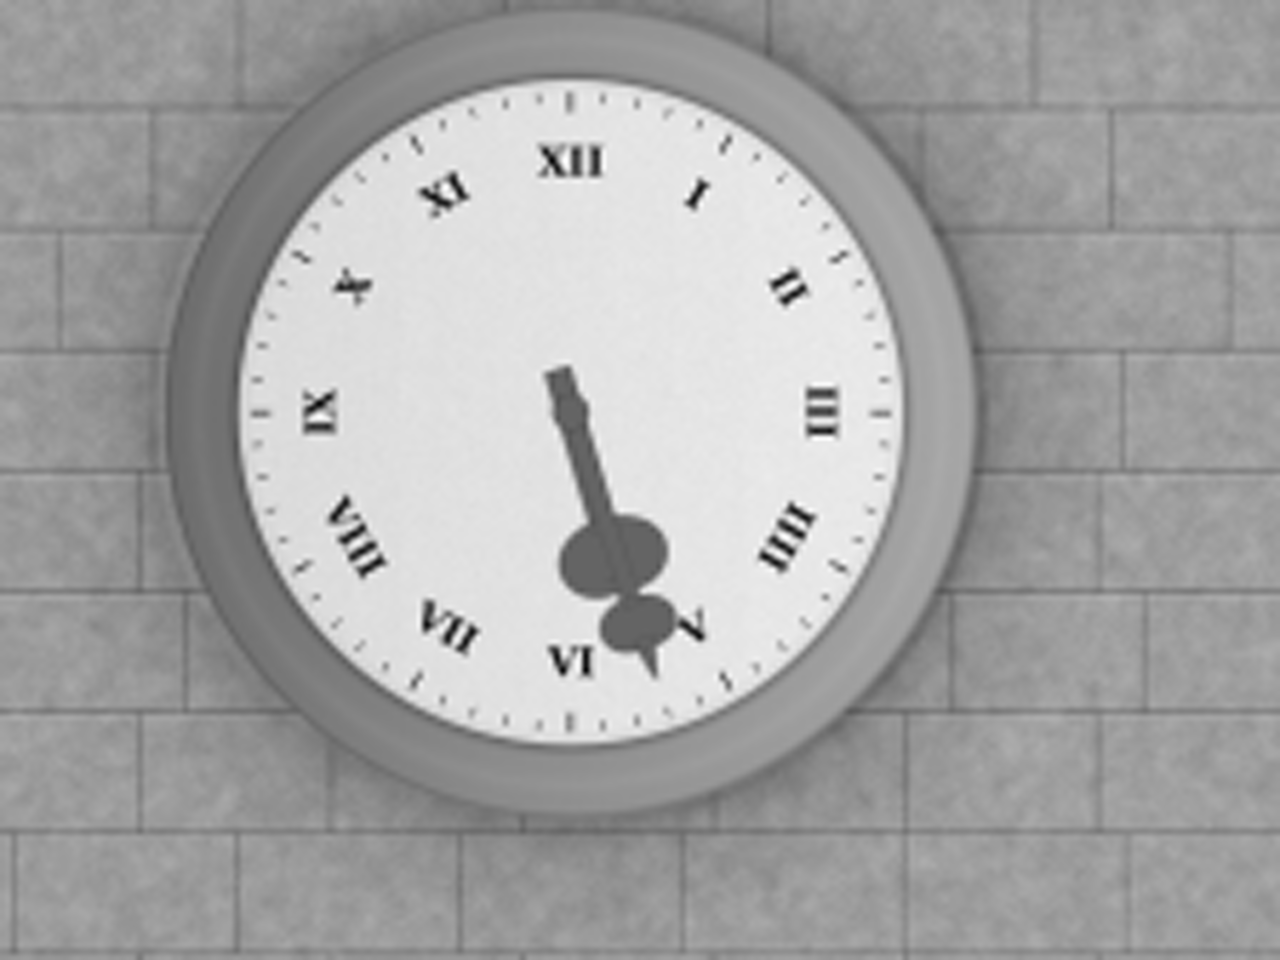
5:27
